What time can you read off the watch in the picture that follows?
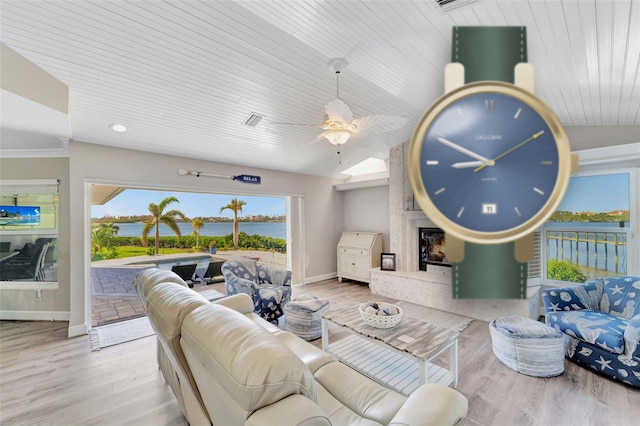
8:49:10
